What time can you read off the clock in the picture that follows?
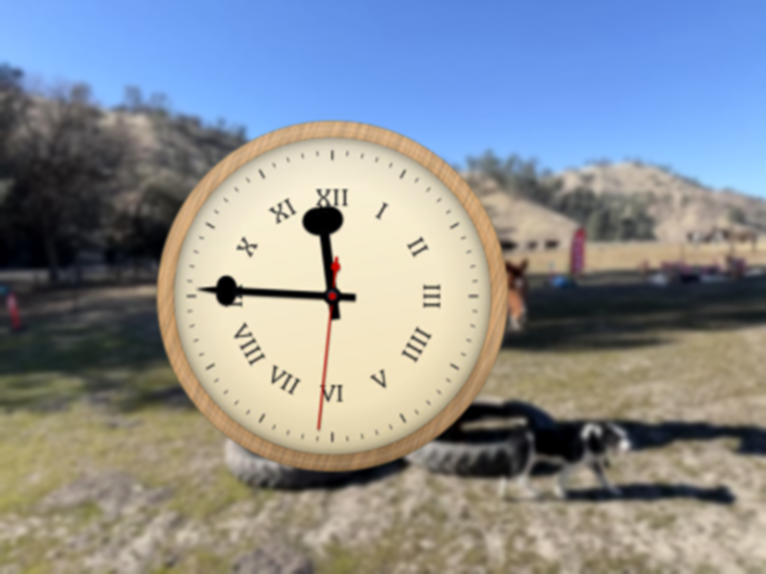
11:45:31
